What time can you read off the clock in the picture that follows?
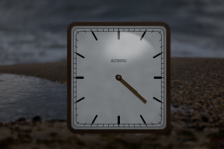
4:22
